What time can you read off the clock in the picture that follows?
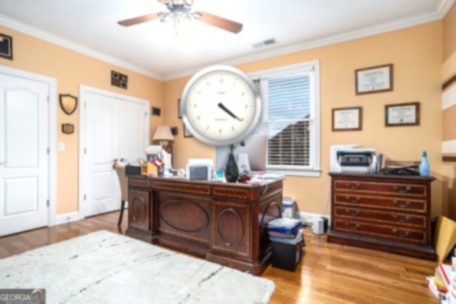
4:21
